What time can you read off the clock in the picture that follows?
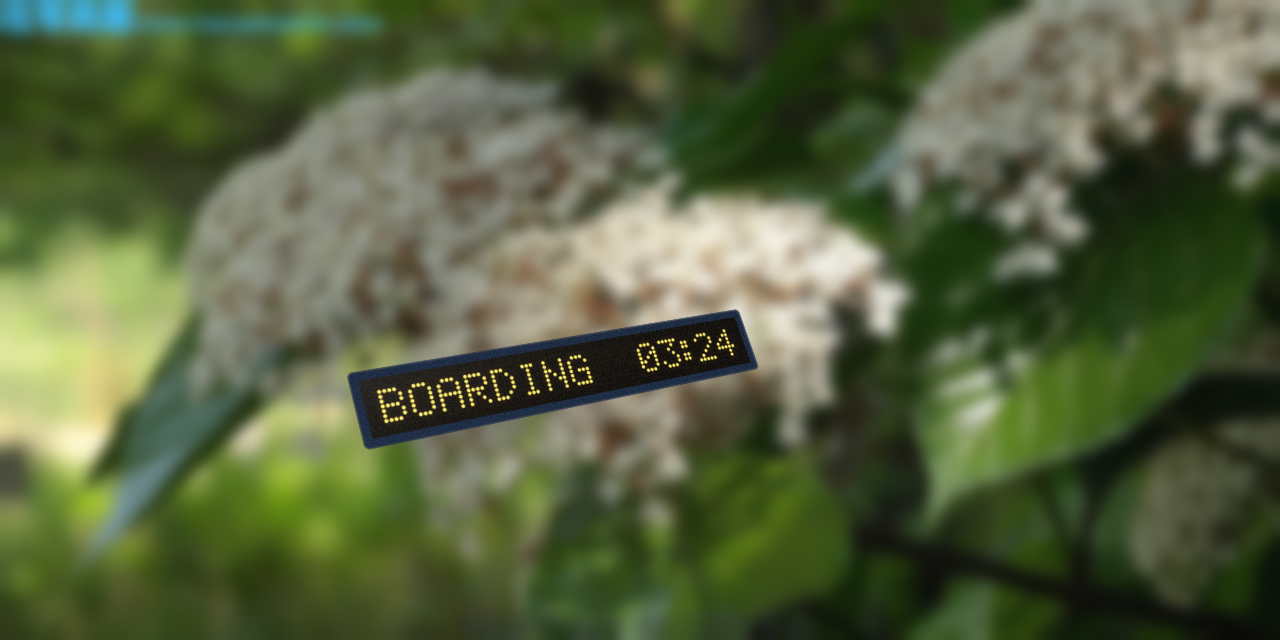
3:24
